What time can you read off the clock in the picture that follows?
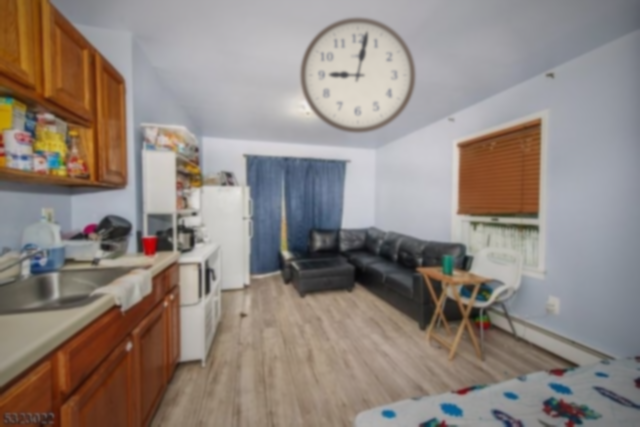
9:02
